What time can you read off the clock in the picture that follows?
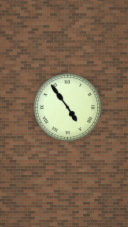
4:54
